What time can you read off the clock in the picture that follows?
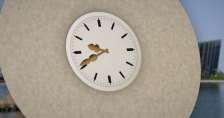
9:41
